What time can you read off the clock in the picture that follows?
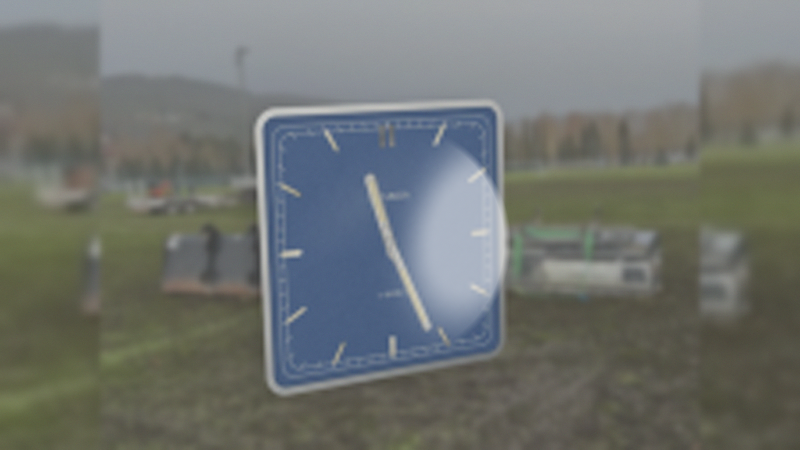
11:26
